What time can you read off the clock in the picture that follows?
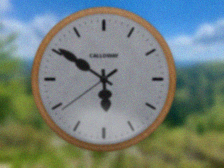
5:50:39
